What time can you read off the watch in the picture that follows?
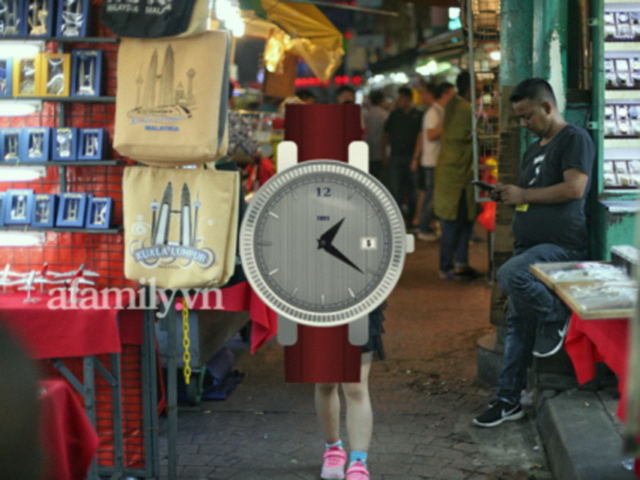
1:21
